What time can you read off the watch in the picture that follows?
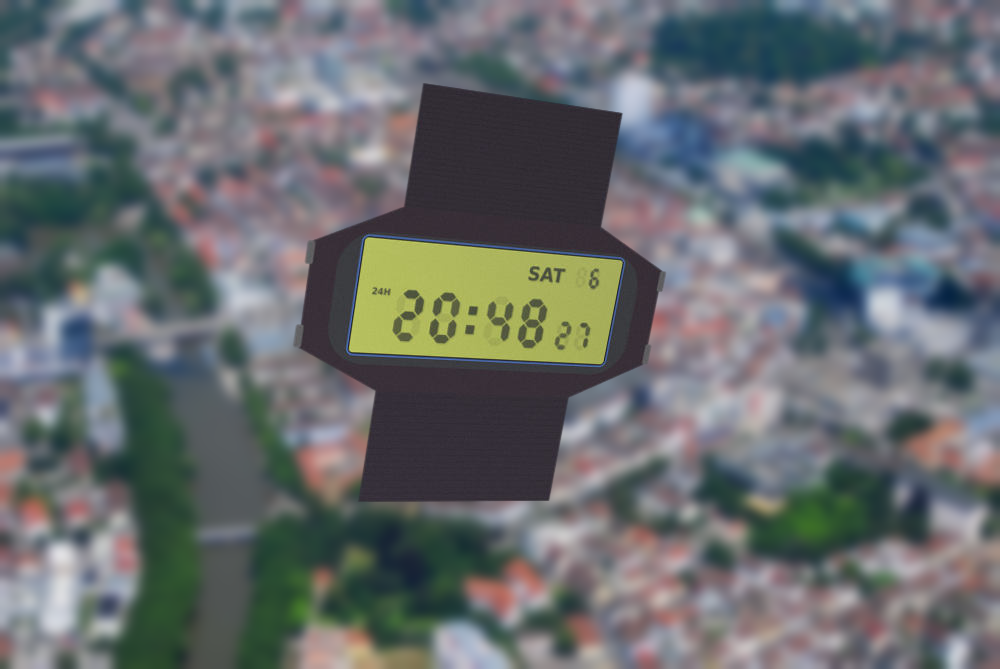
20:48:27
